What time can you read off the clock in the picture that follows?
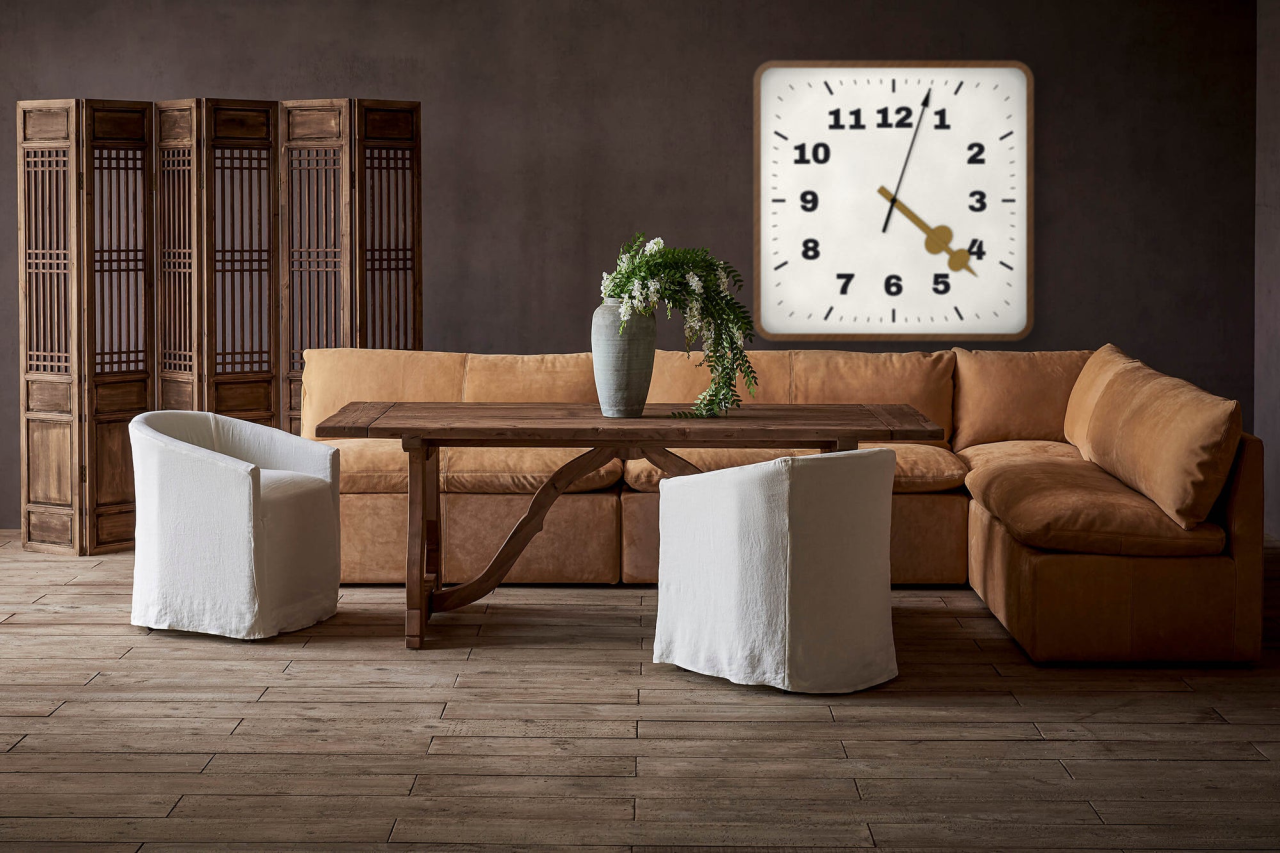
4:22:03
